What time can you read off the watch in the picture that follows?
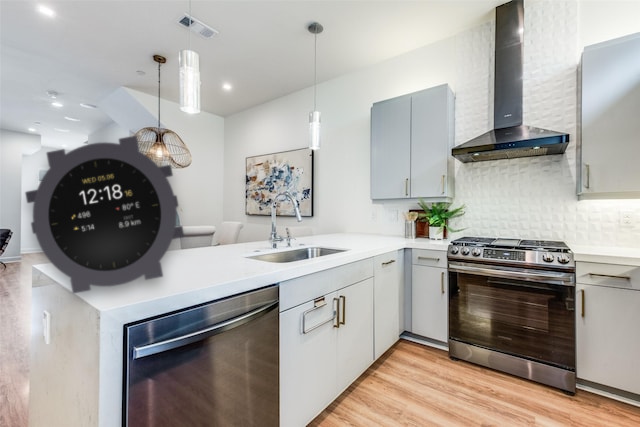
12:18
